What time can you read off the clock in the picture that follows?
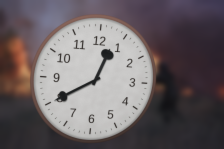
12:40
